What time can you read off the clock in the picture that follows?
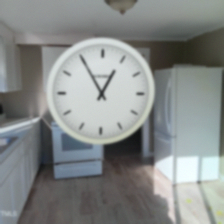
12:55
